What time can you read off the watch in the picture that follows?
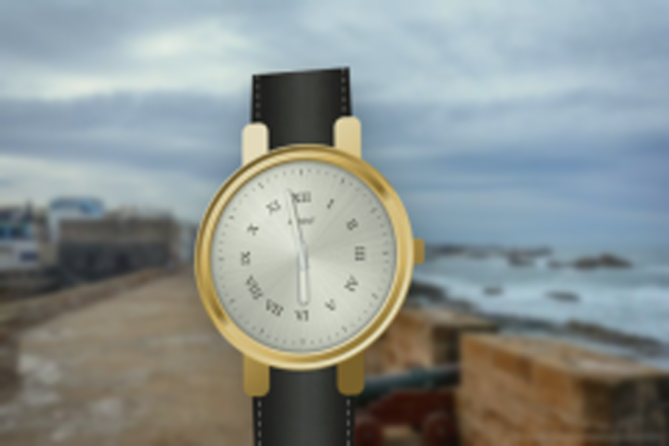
5:58
